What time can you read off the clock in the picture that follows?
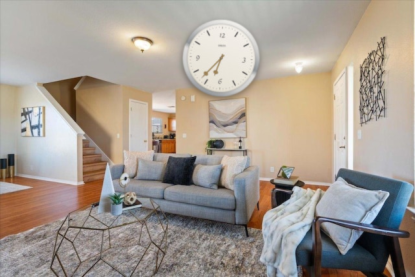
6:37
